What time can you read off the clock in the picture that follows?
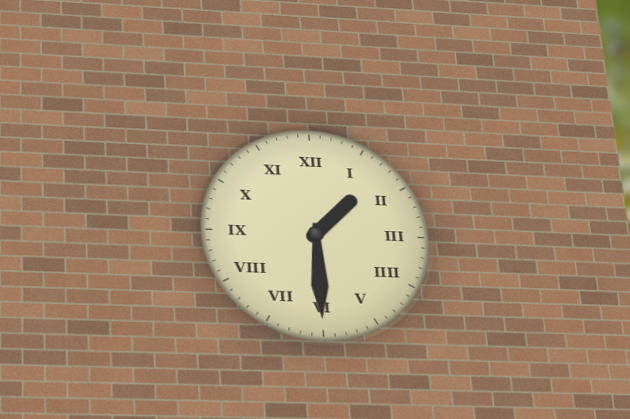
1:30
